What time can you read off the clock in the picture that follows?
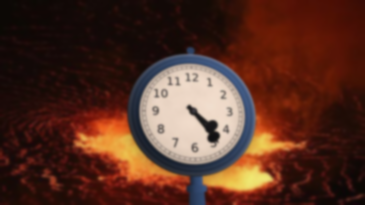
4:24
